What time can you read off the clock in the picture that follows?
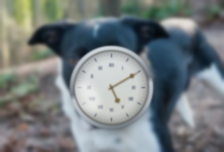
5:10
